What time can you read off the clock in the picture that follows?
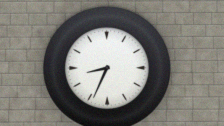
8:34
